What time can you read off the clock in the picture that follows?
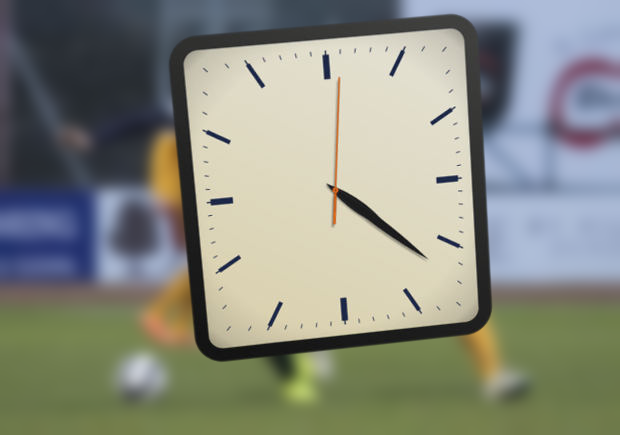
4:22:01
